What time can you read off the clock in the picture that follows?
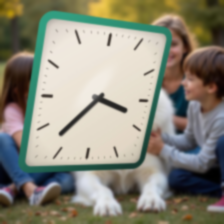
3:37
